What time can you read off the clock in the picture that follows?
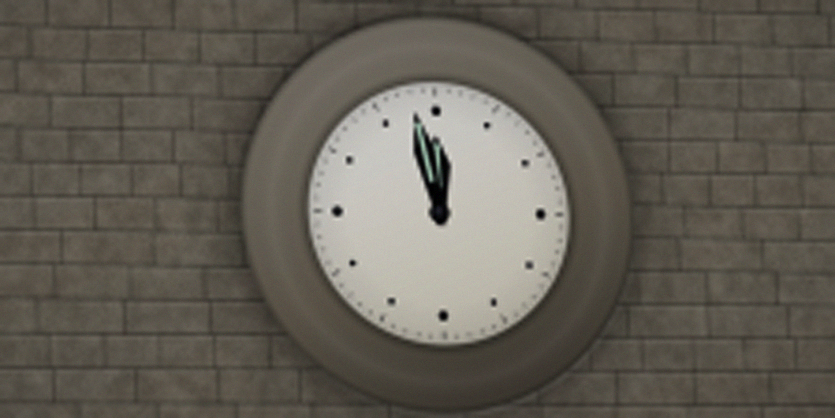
11:58
